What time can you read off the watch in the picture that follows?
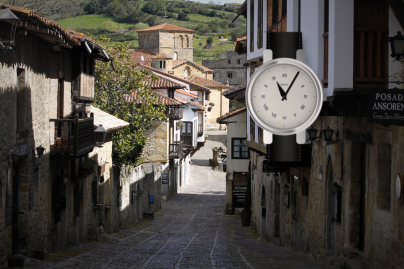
11:05
